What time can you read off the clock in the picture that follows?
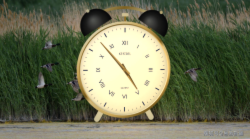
4:53
